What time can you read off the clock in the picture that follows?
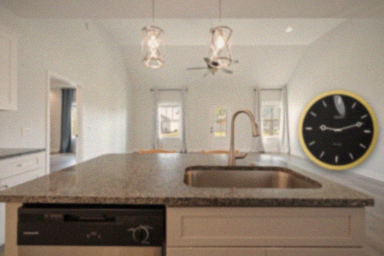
9:12
